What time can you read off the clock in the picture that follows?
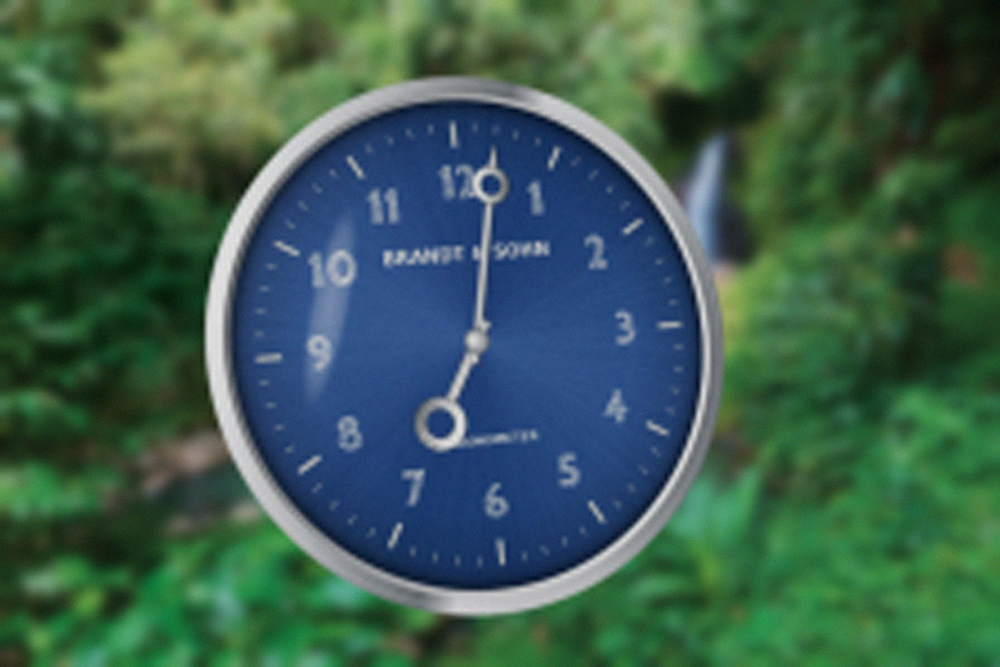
7:02
